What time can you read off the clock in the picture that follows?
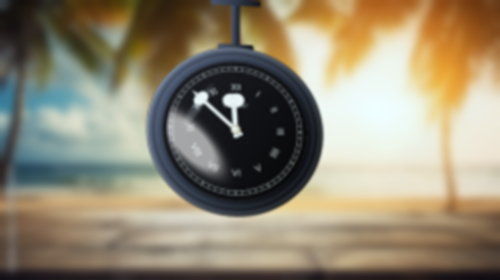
11:52
